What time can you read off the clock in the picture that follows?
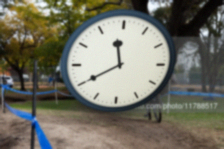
11:40
